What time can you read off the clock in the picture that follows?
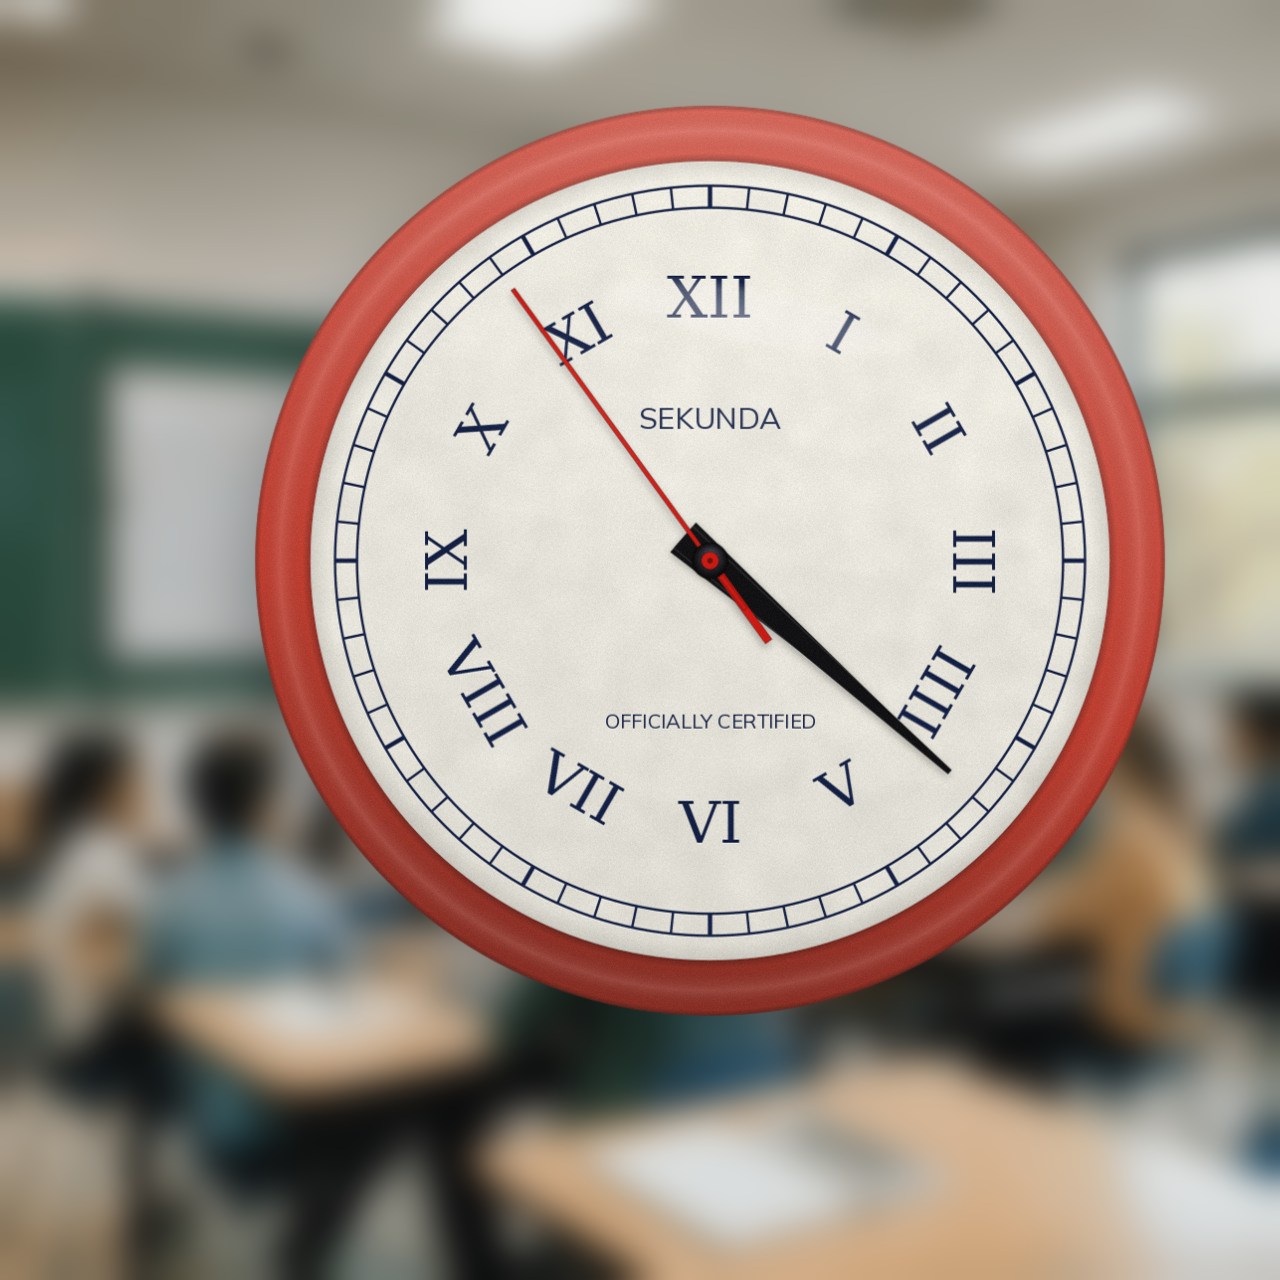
4:21:54
